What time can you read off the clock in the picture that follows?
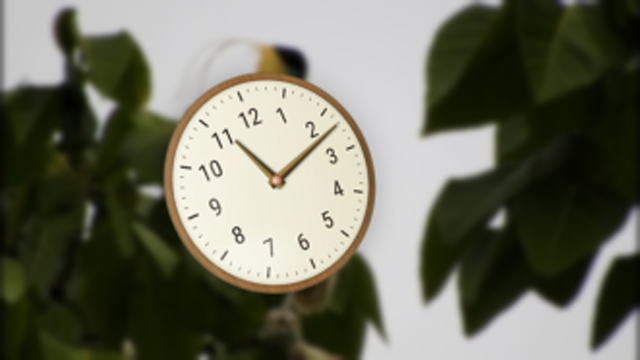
11:12
